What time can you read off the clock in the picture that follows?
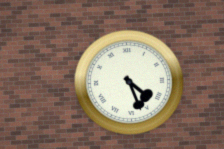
4:27
